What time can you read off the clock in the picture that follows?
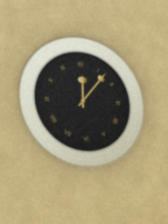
12:07
